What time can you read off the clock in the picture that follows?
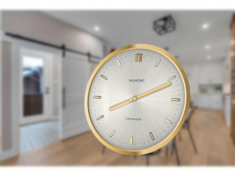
8:11
